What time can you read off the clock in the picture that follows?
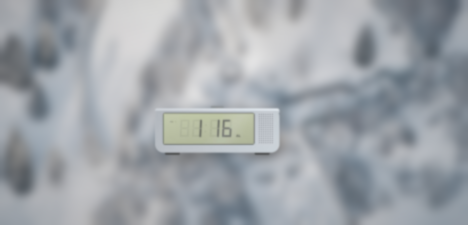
1:16
